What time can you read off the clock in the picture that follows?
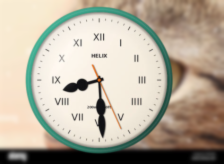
8:29:26
